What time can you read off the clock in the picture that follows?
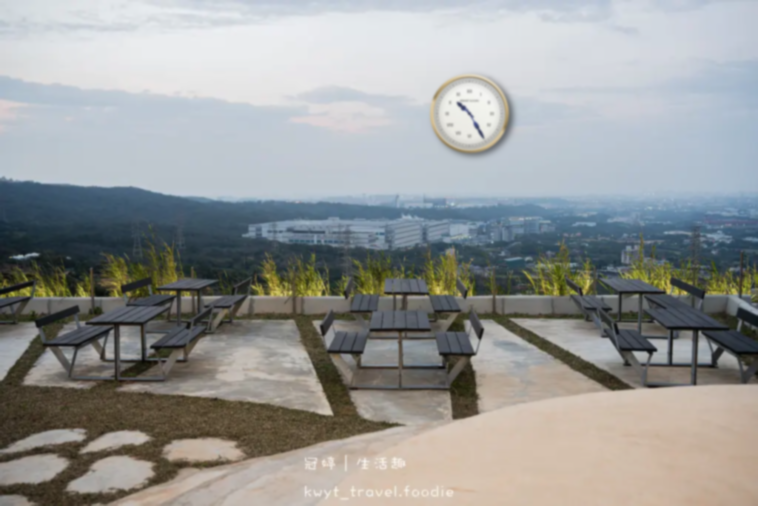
10:25
